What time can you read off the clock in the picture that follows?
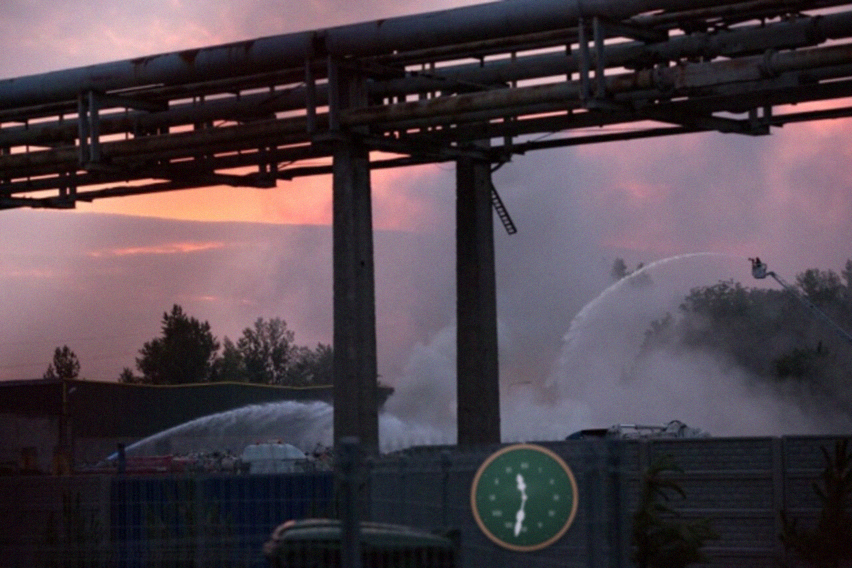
11:32
